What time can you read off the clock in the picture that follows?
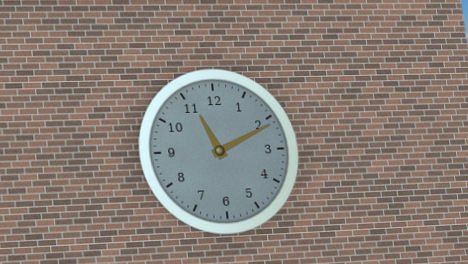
11:11
